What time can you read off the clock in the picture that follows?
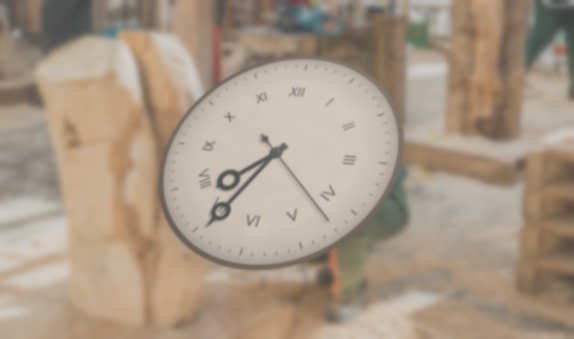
7:34:22
